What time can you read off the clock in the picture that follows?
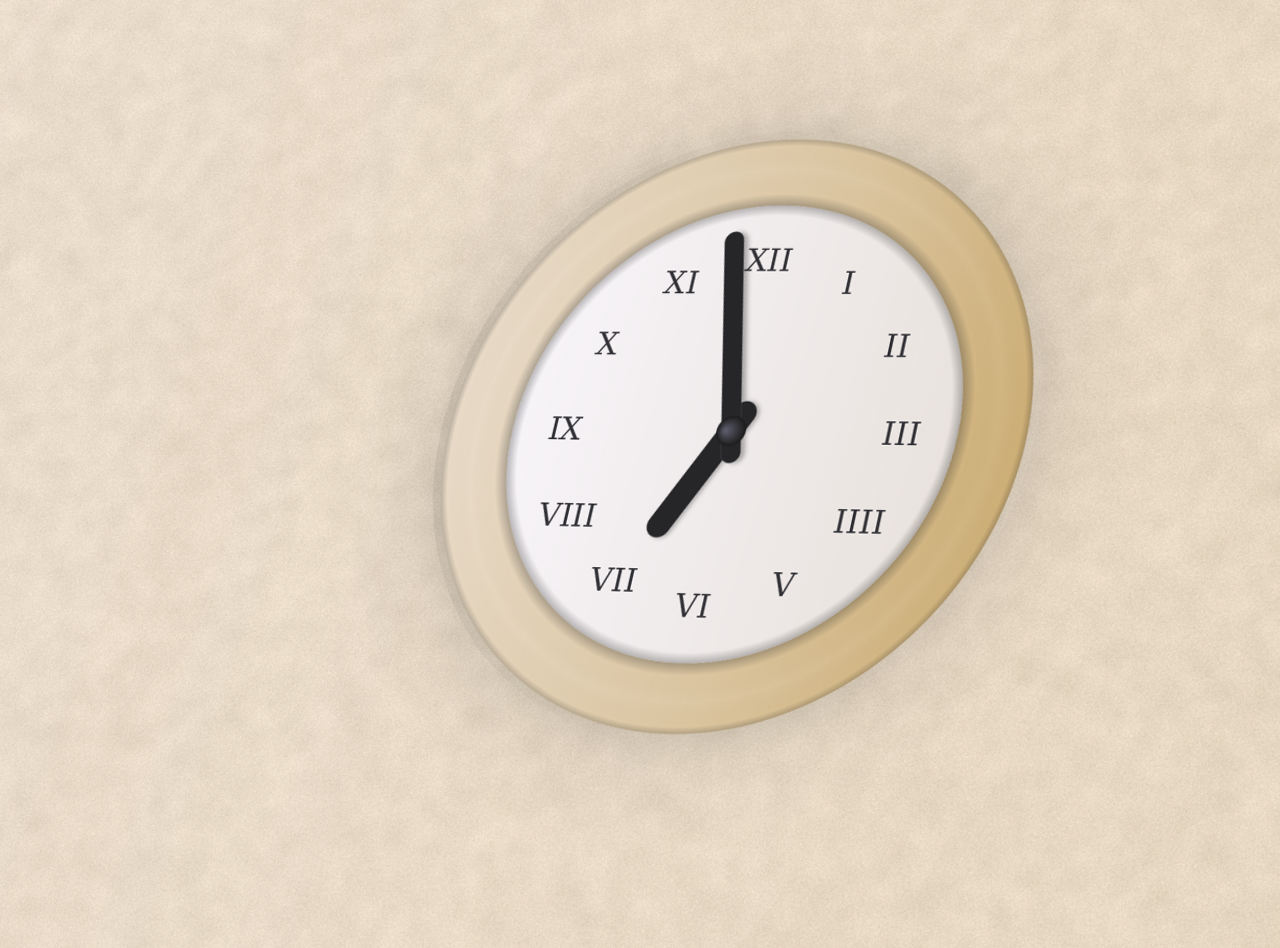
6:58
